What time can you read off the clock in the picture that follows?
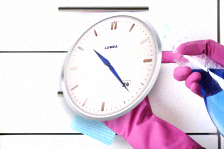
10:23
